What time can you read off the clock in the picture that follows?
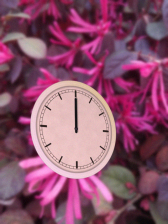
12:00
